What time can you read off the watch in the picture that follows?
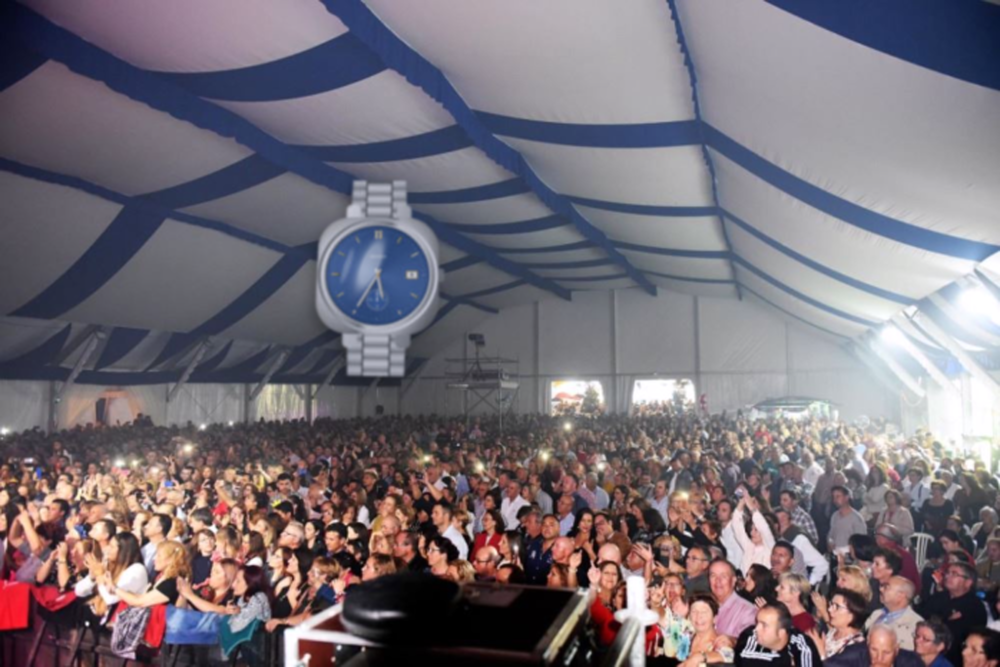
5:35
